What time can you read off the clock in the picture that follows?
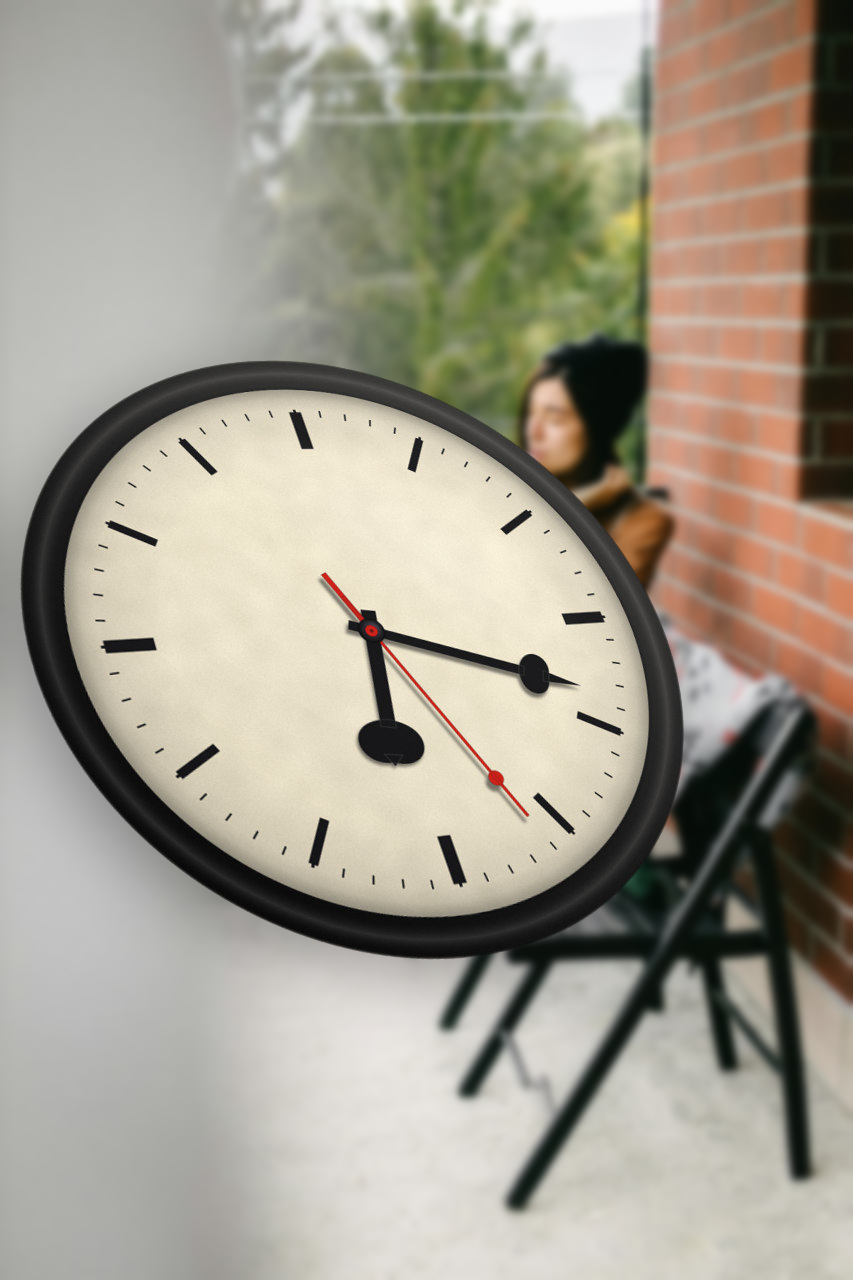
6:18:26
